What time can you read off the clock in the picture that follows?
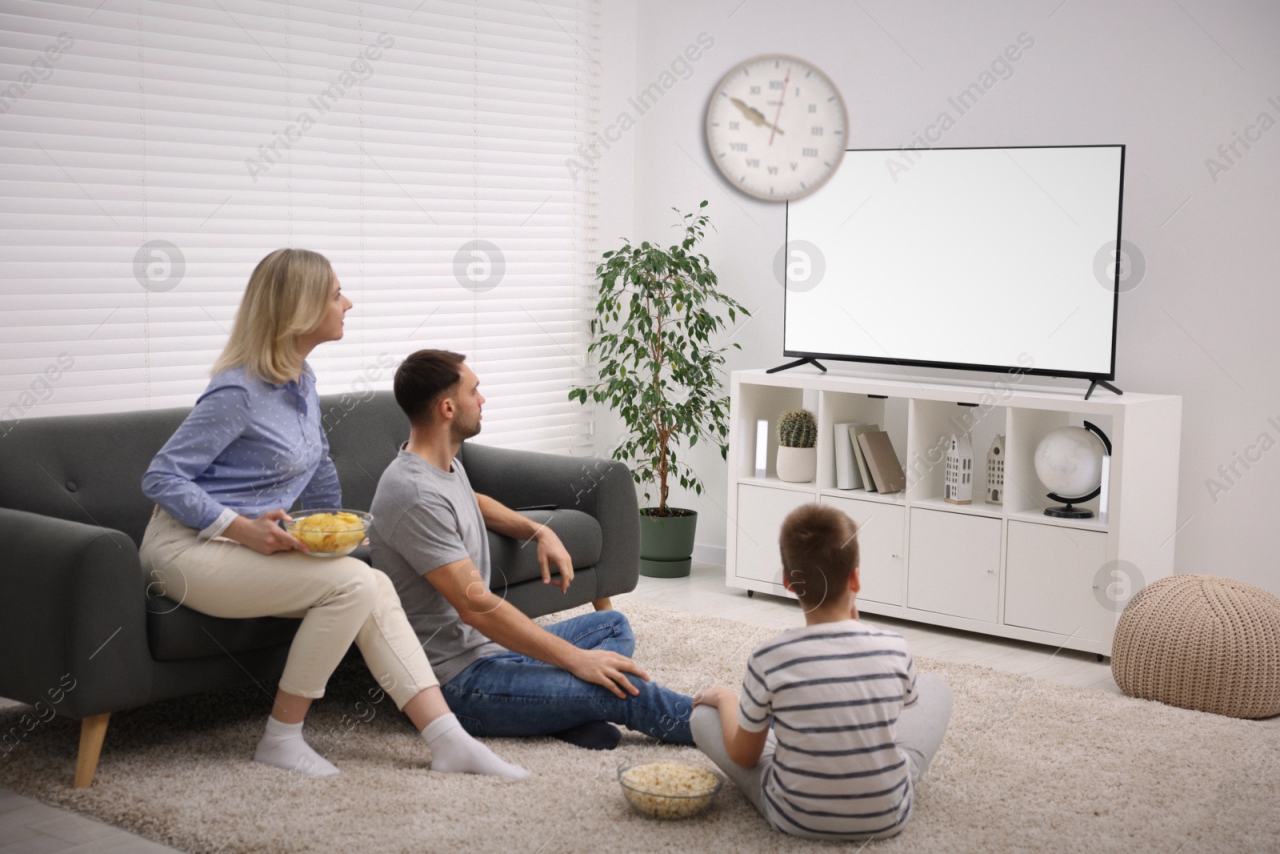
9:50:02
